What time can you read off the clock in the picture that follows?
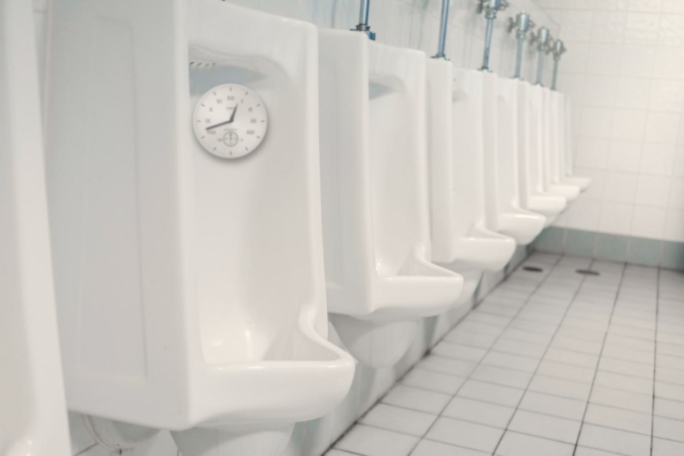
12:42
